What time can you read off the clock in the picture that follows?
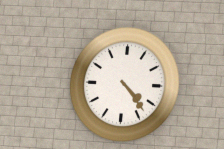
4:23
